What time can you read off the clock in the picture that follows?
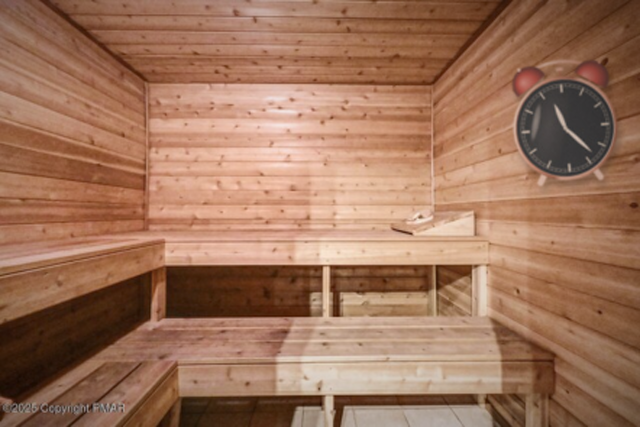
11:23
